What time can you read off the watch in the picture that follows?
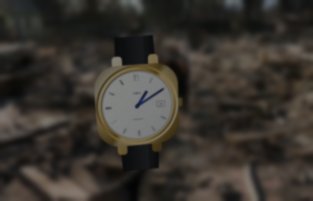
1:10
